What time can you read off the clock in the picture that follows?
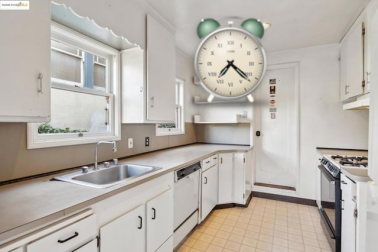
7:22
